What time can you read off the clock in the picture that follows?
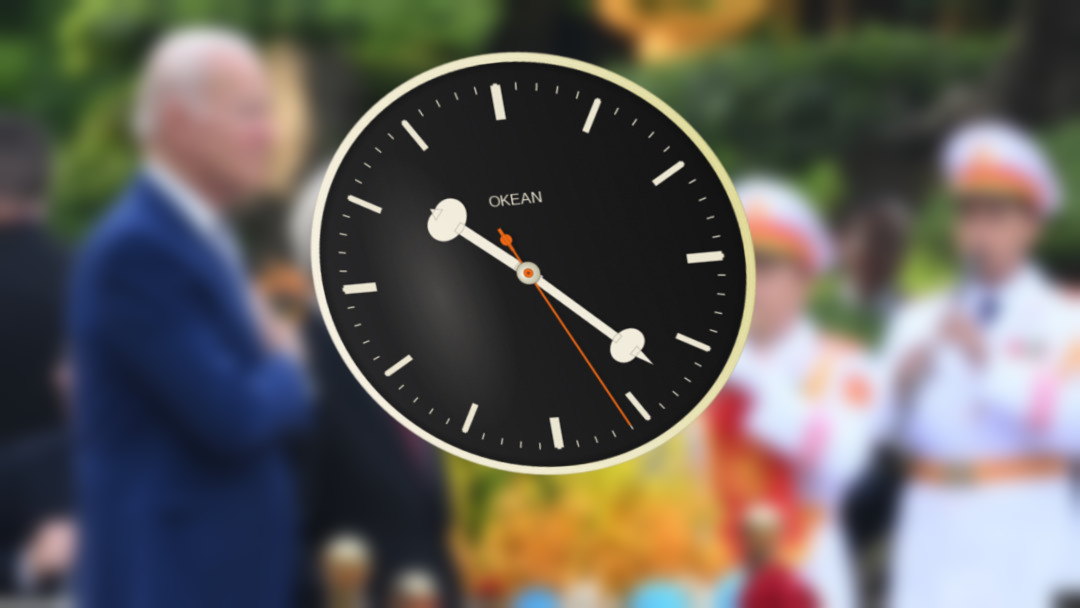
10:22:26
